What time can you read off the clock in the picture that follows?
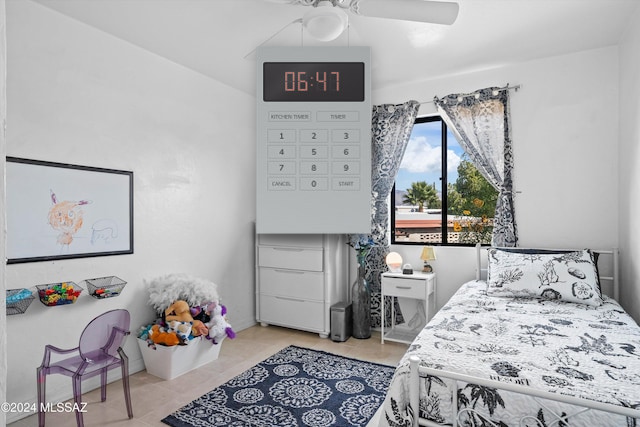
6:47
